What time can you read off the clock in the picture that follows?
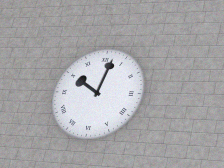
10:02
